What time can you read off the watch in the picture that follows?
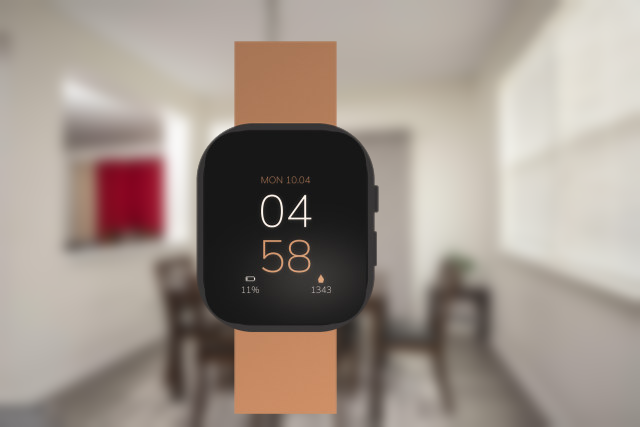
4:58
